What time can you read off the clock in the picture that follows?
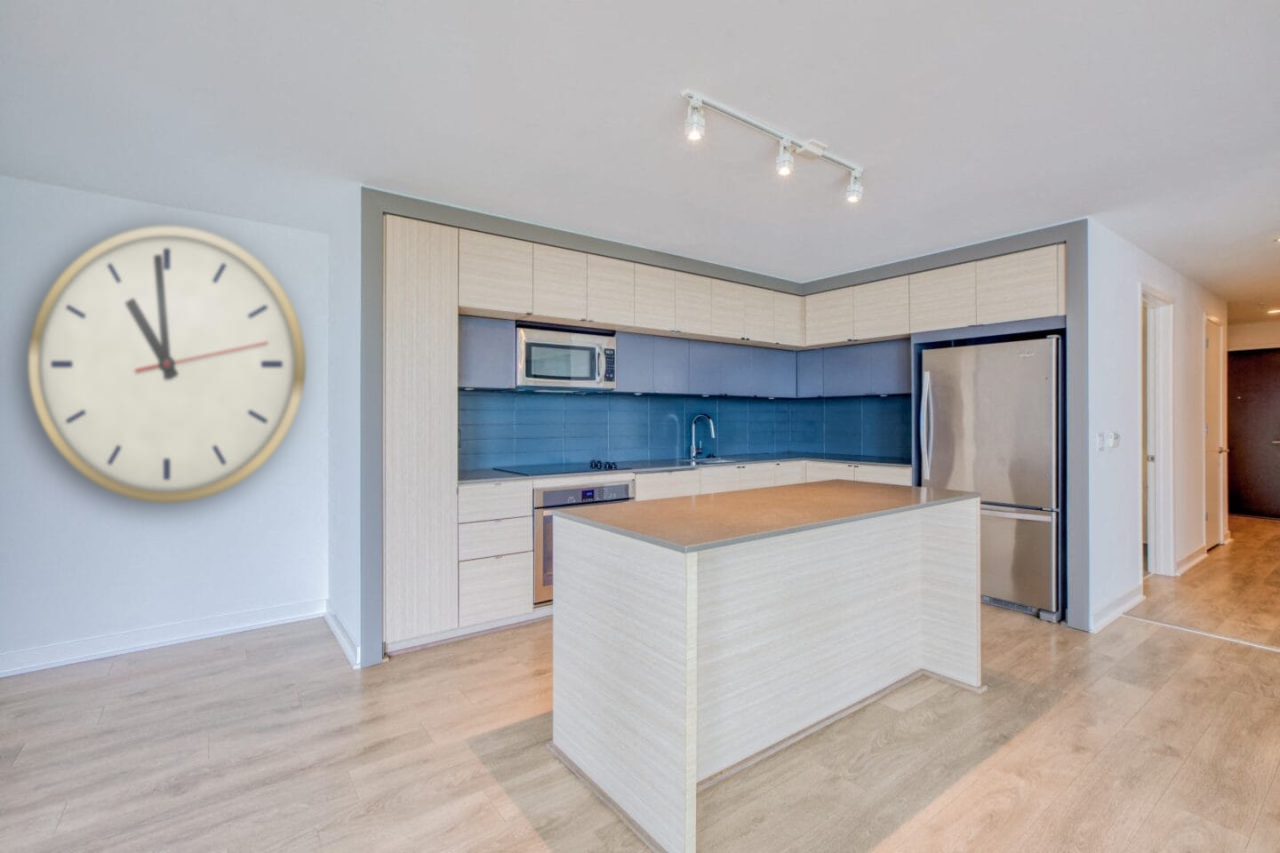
10:59:13
